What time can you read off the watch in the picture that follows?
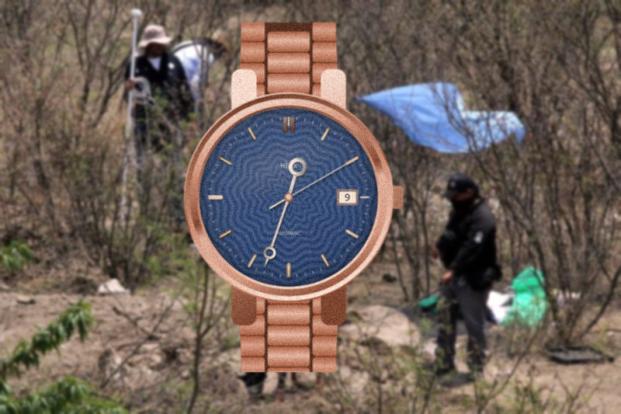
12:33:10
